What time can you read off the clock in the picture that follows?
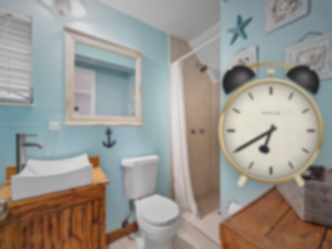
6:40
